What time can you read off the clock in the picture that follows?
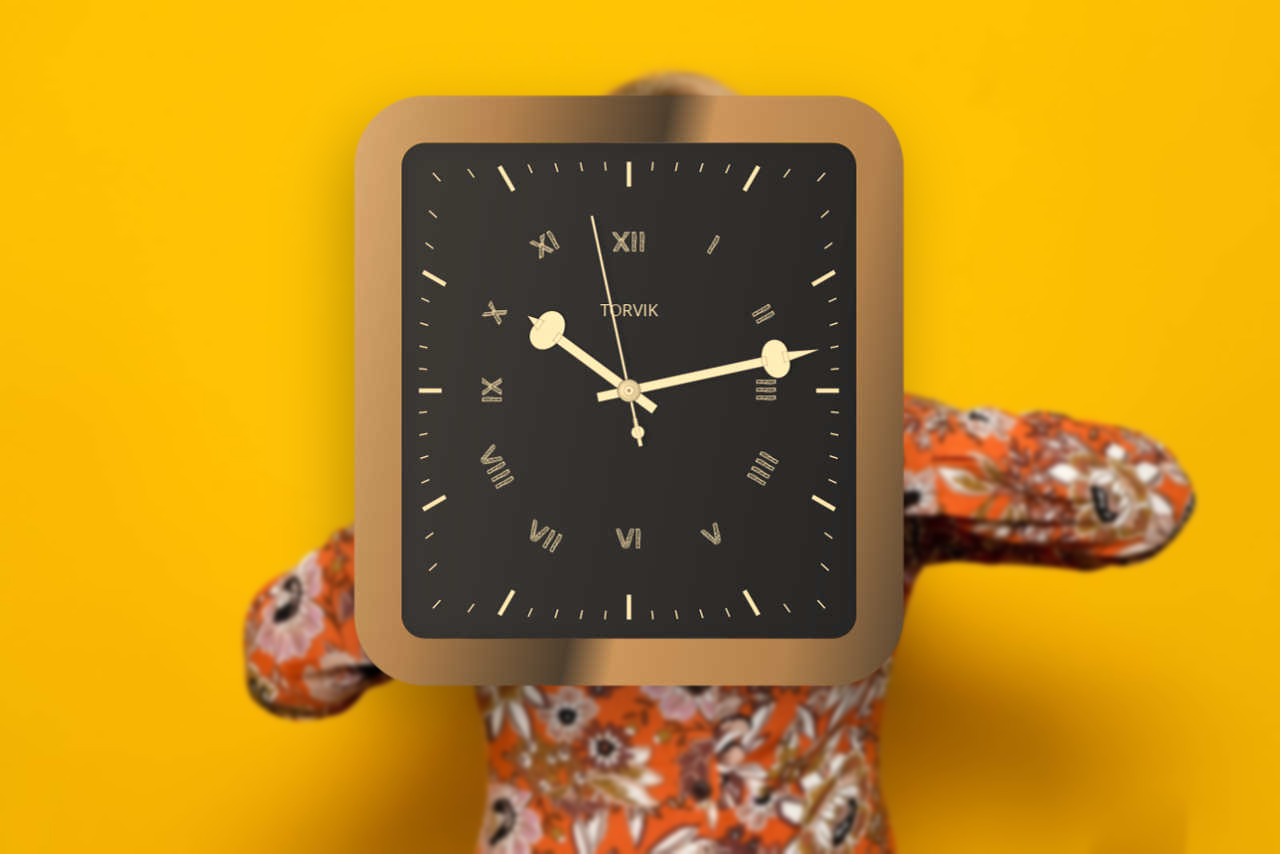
10:12:58
